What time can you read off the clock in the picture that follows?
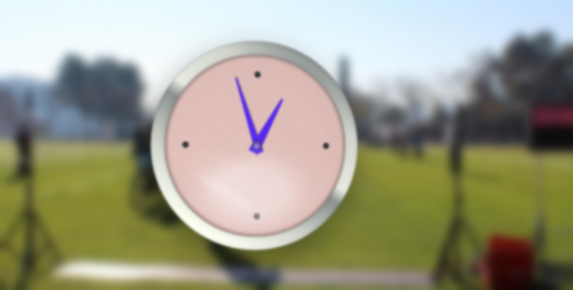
12:57
